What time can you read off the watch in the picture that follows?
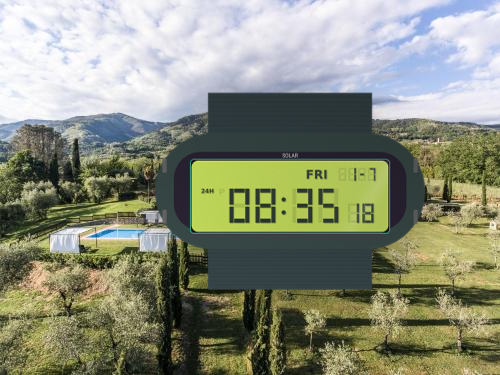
8:35:18
